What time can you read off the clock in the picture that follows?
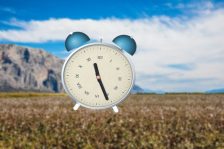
11:26
